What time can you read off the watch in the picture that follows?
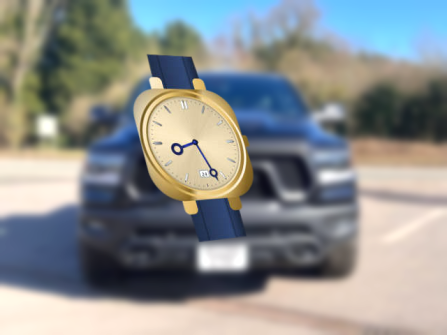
8:27
